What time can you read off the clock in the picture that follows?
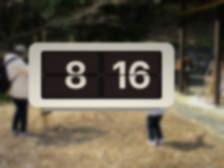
8:16
